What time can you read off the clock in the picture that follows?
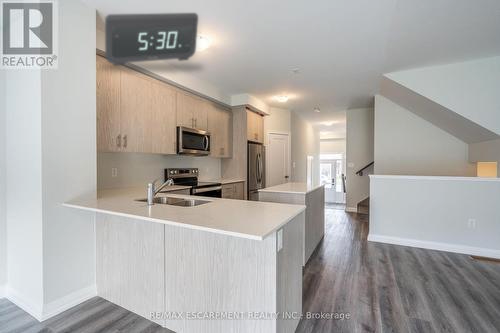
5:30
